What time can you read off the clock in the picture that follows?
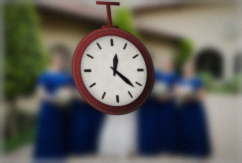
12:22
